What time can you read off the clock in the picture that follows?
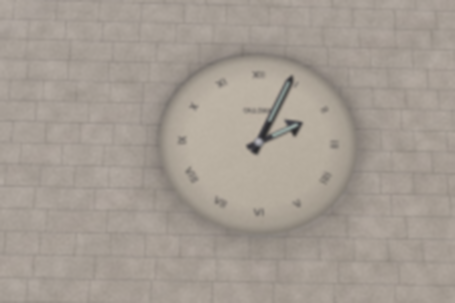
2:04
